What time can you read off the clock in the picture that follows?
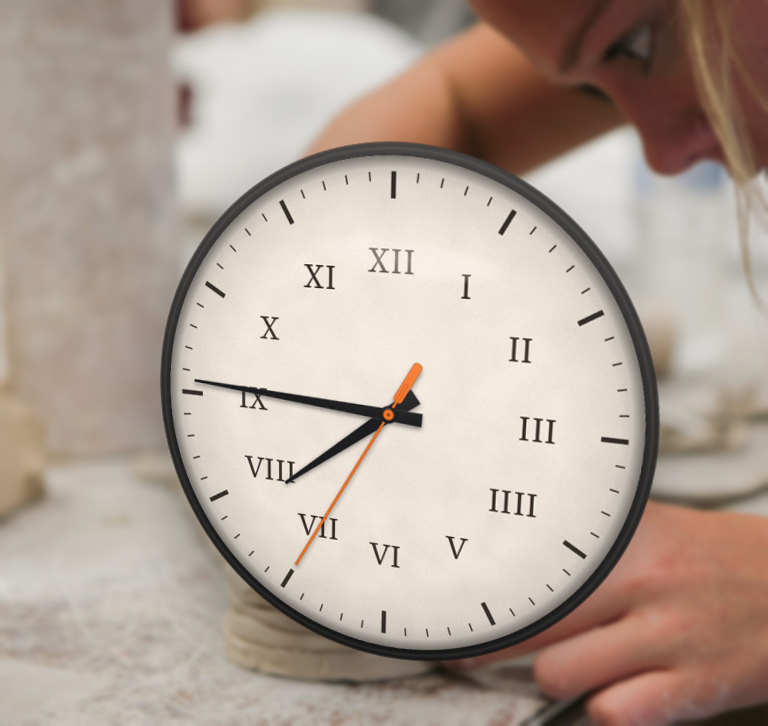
7:45:35
